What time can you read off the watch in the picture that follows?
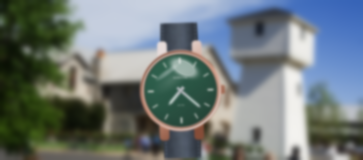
7:22
